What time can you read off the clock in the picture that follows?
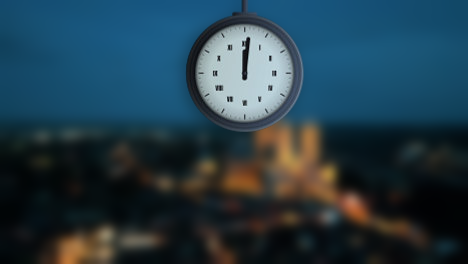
12:01
